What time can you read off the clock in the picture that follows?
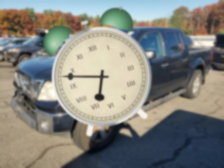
6:48
